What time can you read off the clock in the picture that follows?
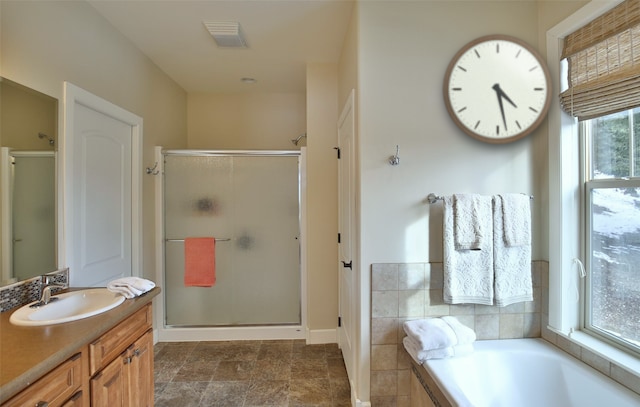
4:28
